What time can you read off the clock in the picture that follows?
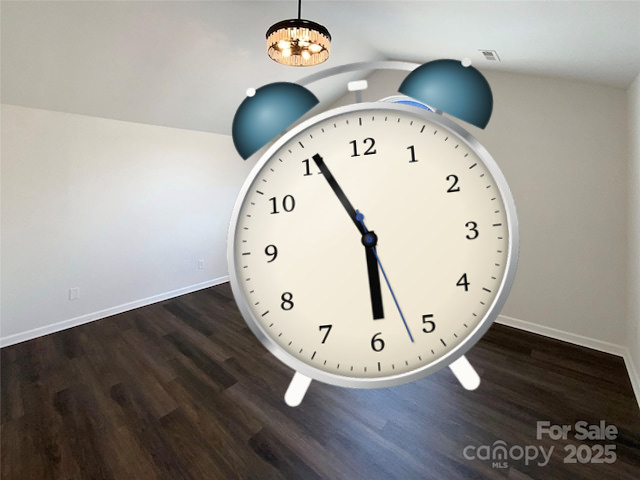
5:55:27
